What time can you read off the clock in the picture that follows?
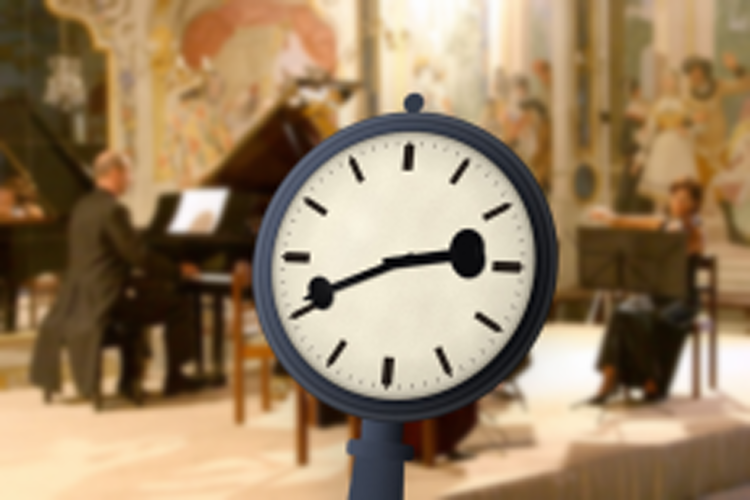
2:41
